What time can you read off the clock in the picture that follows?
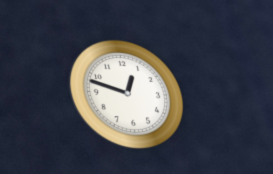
12:48
